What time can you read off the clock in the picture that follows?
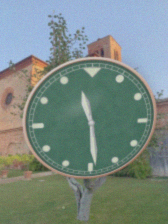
11:29
